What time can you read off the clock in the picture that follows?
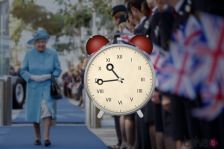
10:44
